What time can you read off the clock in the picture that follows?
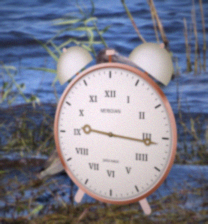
9:16
